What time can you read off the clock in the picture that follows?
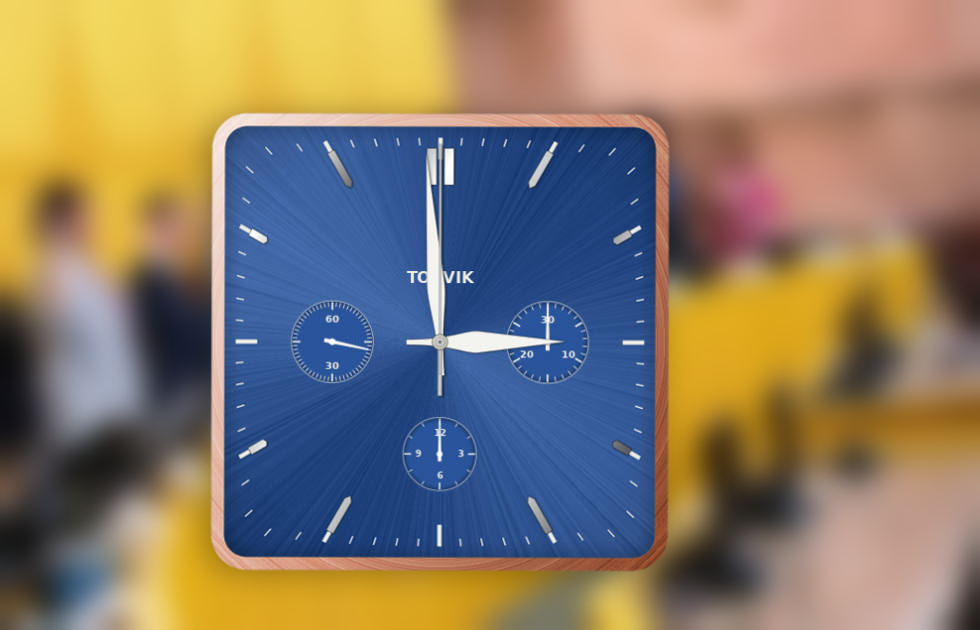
2:59:17
